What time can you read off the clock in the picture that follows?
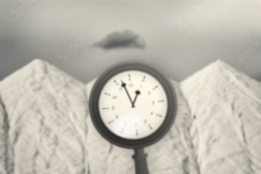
12:57
